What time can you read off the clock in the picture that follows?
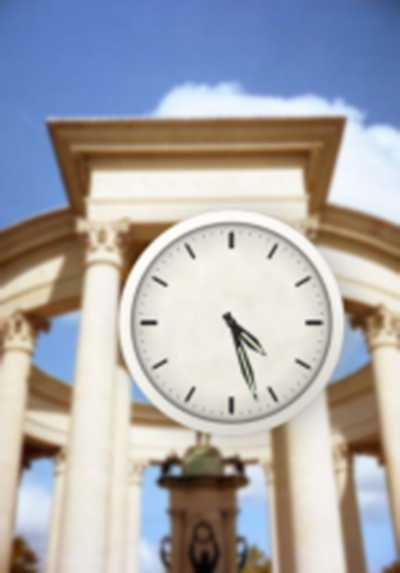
4:27
